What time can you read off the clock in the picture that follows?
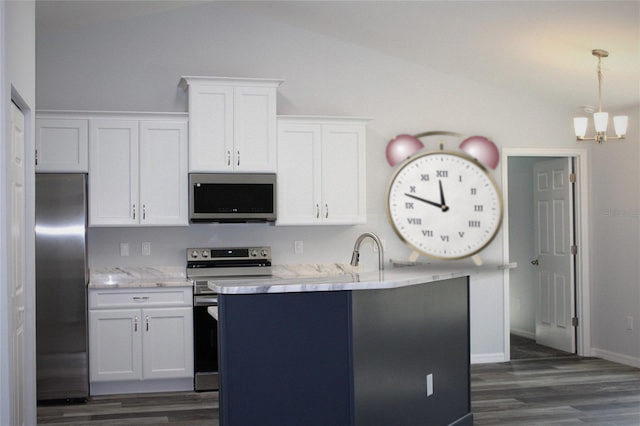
11:48
